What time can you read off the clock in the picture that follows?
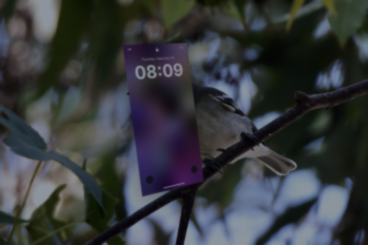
8:09
